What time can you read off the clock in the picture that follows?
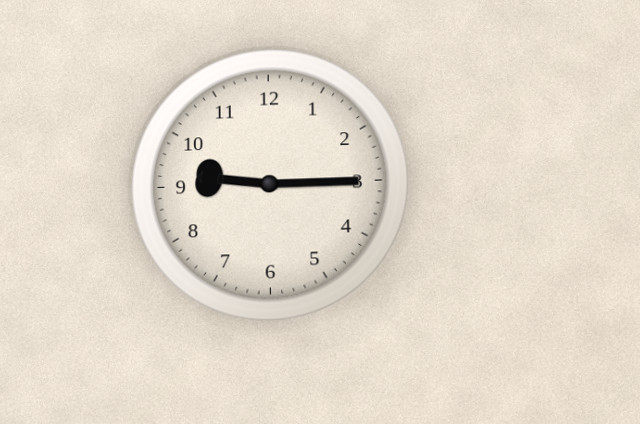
9:15
